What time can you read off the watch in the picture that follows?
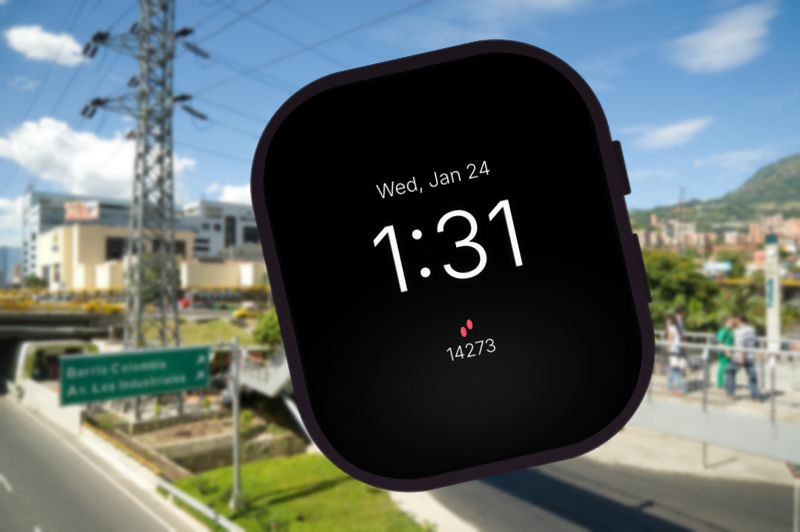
1:31
